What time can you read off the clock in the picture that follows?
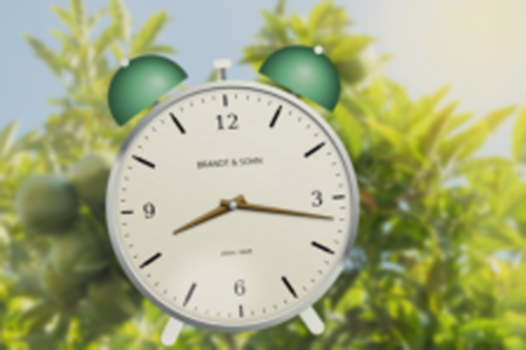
8:17
